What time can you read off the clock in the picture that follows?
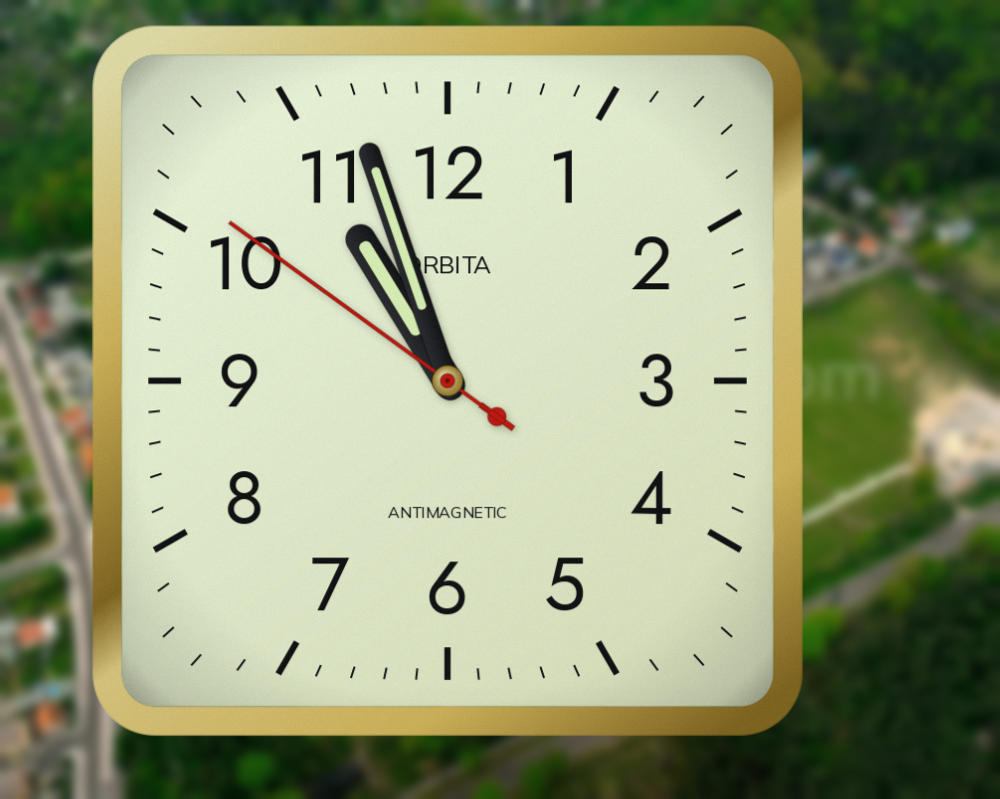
10:56:51
